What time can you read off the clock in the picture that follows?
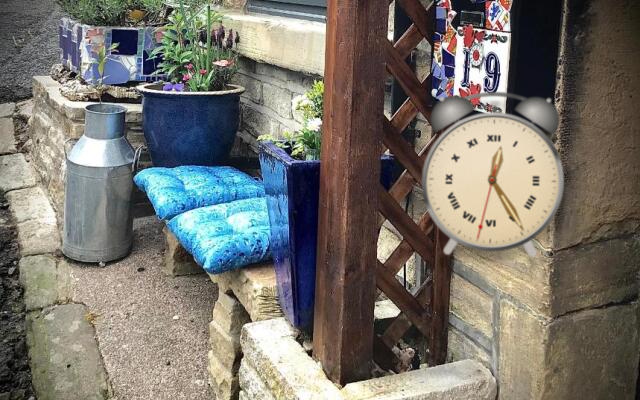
12:24:32
